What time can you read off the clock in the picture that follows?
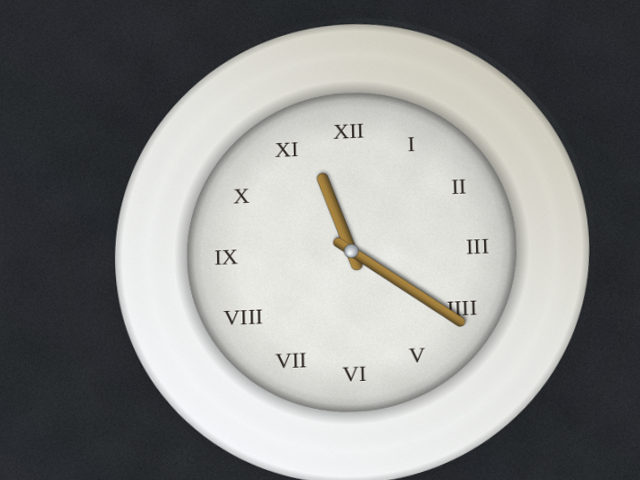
11:21
